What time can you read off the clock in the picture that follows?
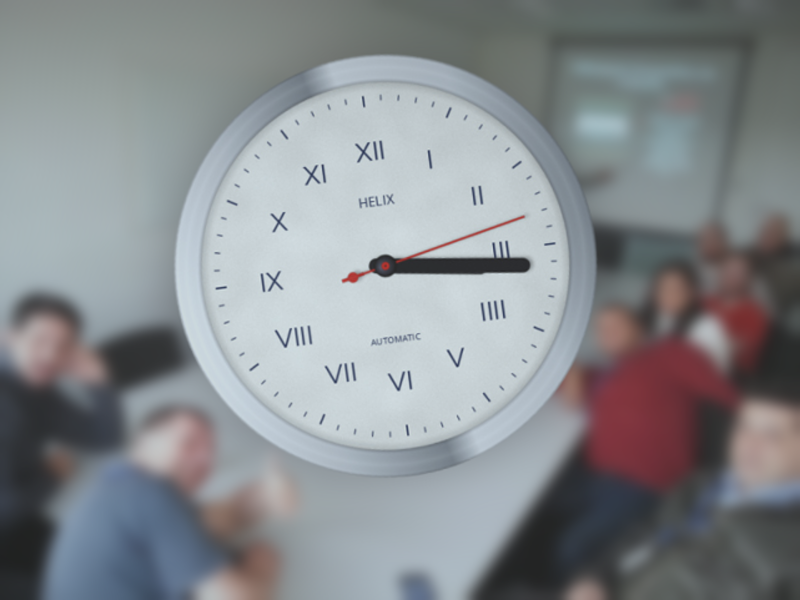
3:16:13
